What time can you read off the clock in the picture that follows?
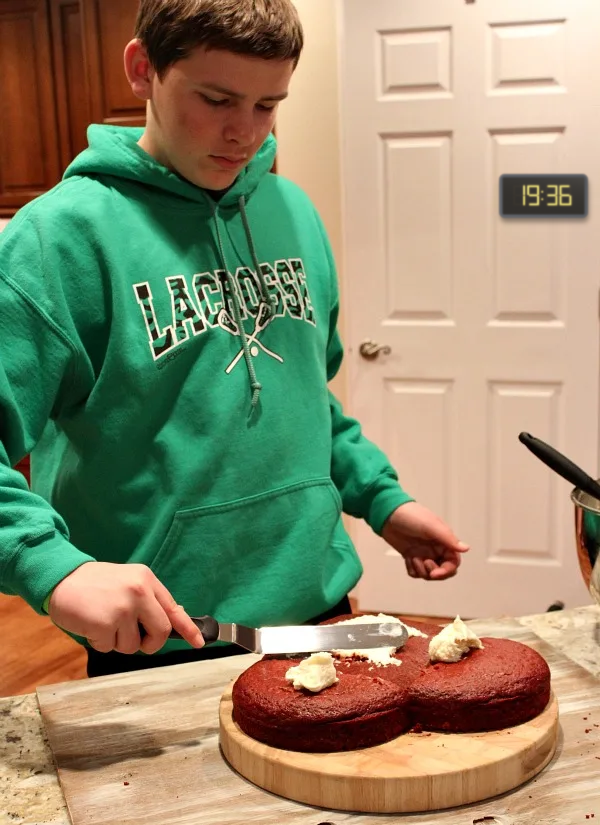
19:36
